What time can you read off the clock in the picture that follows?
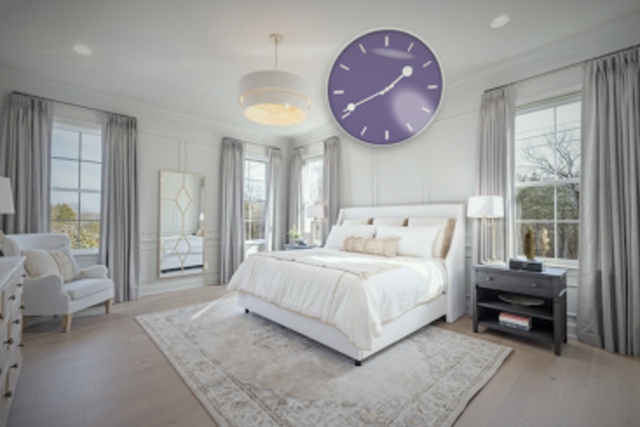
1:41
